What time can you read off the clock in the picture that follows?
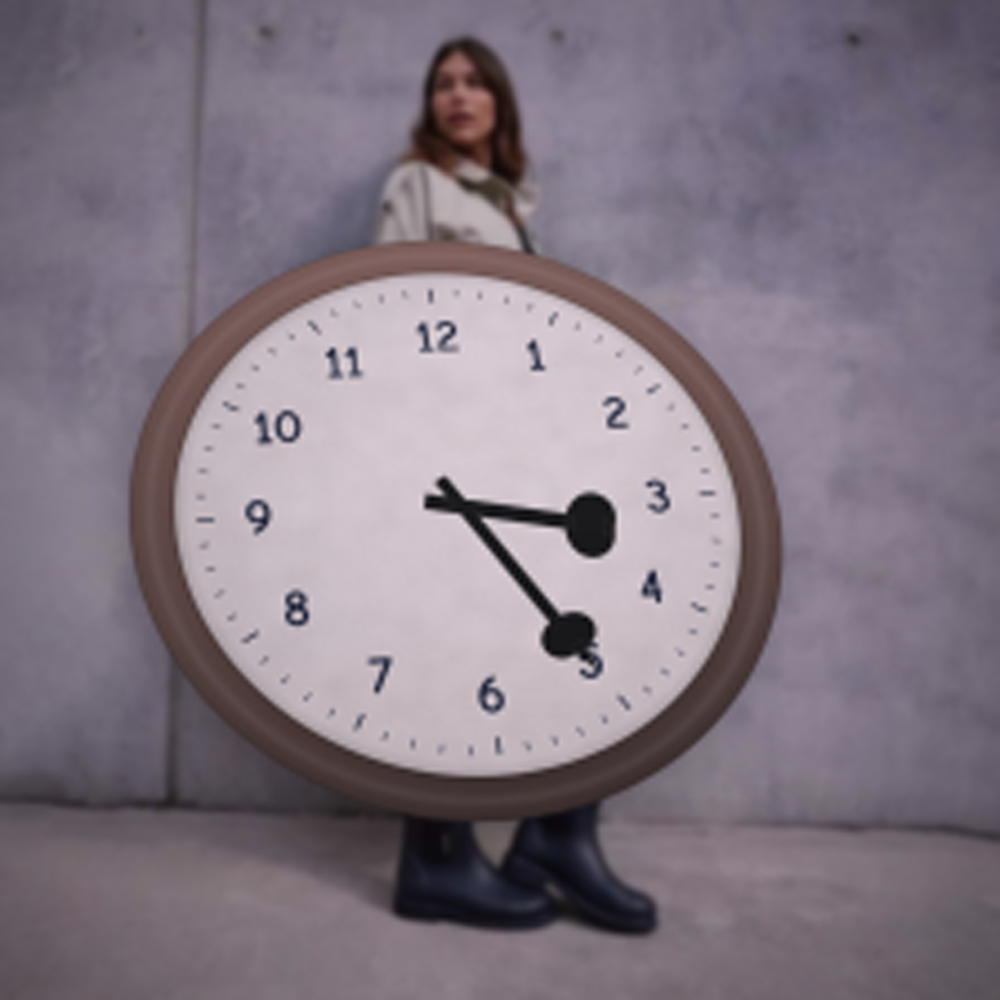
3:25
